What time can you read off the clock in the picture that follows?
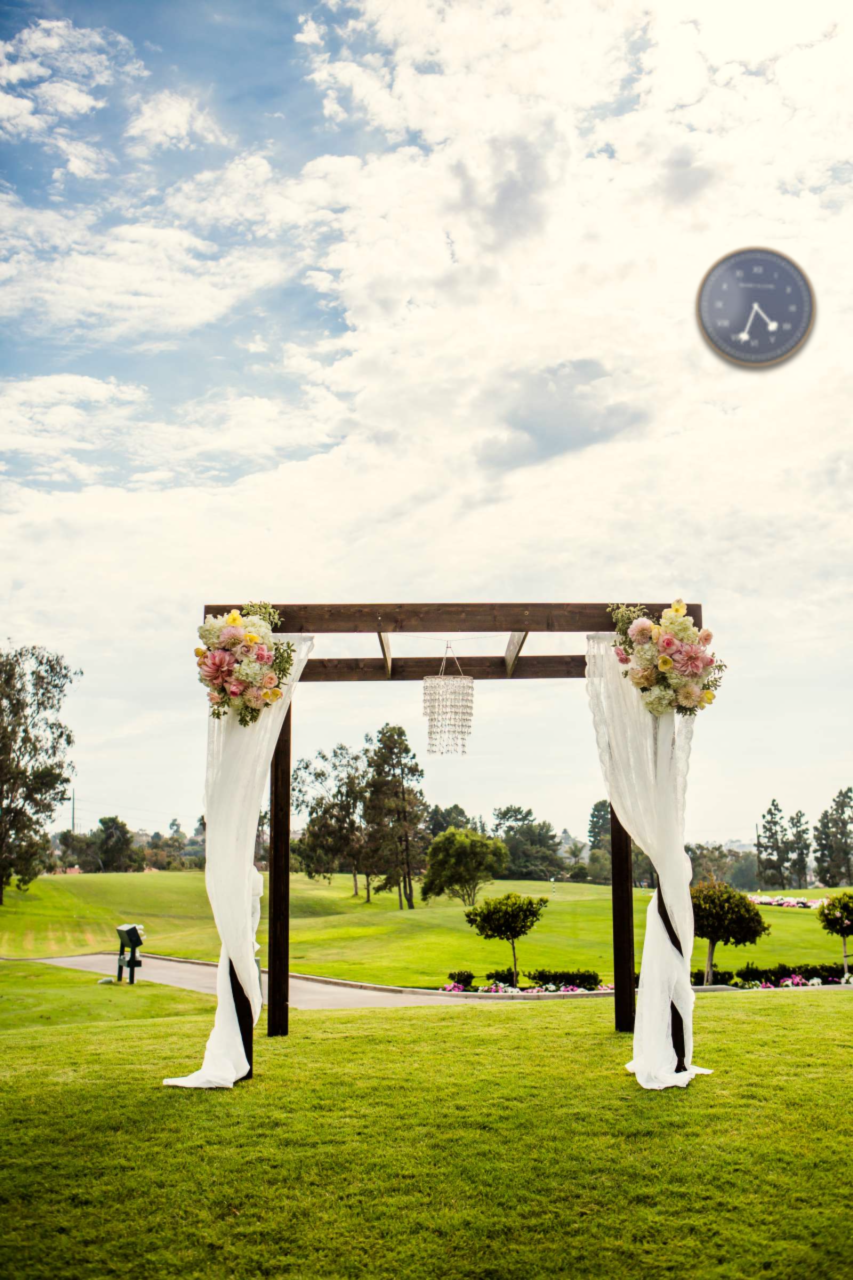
4:33
